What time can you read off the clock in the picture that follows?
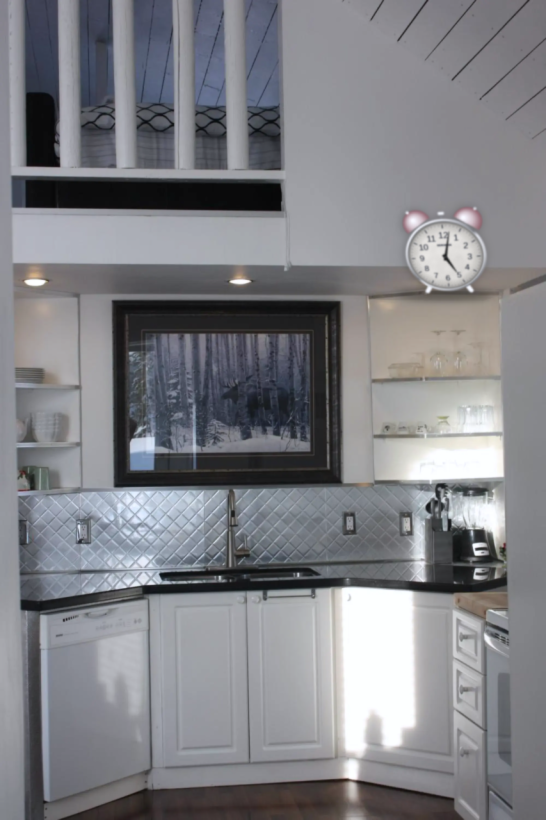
5:02
